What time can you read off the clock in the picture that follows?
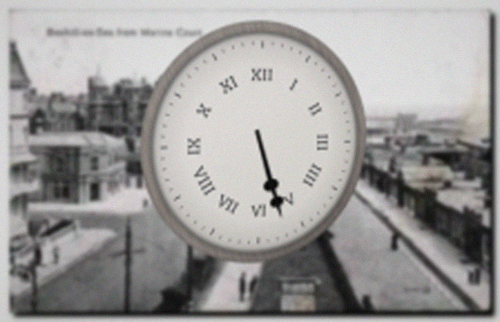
5:27
